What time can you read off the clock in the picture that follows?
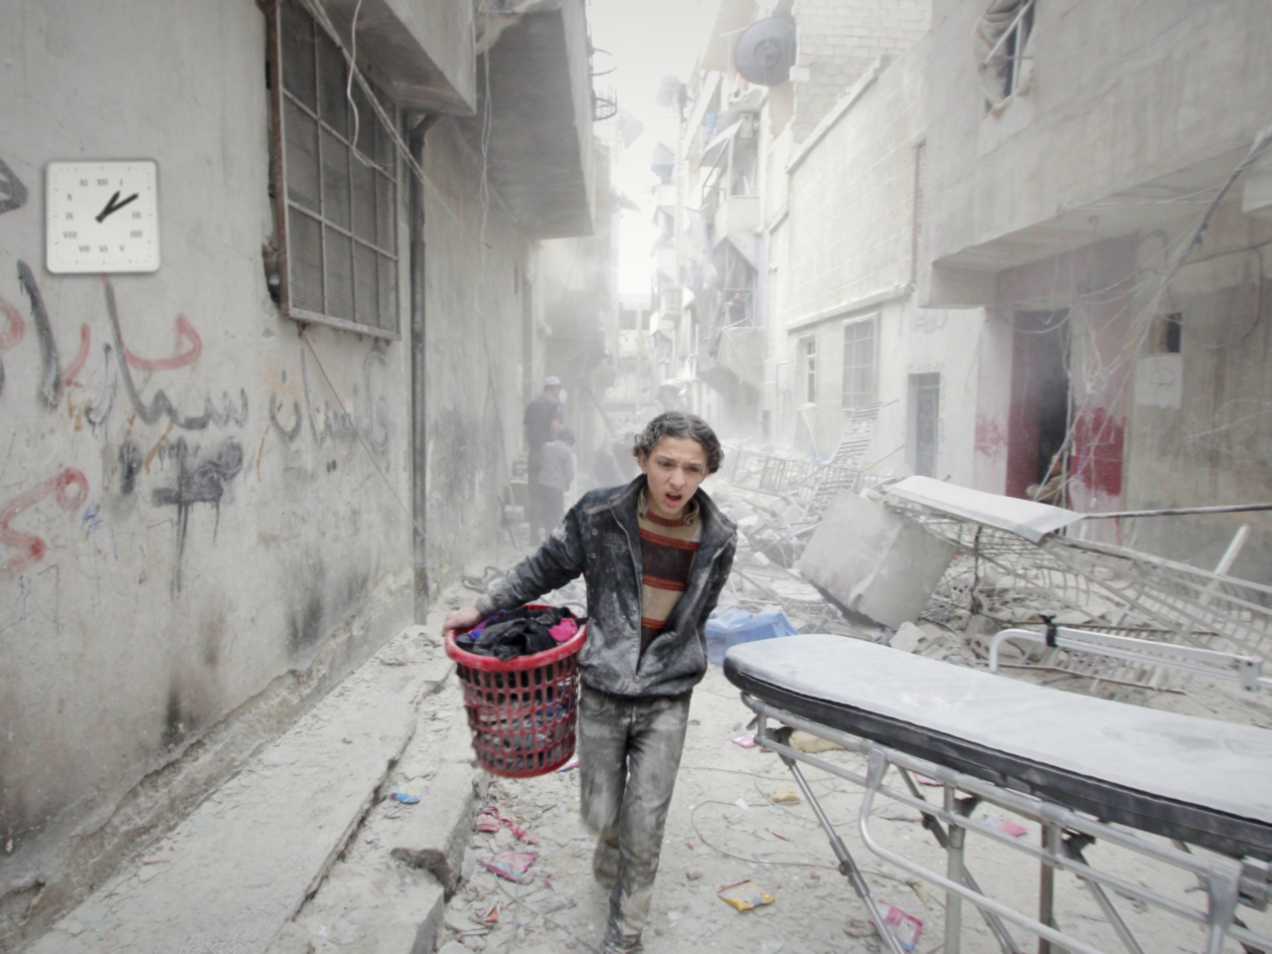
1:10
